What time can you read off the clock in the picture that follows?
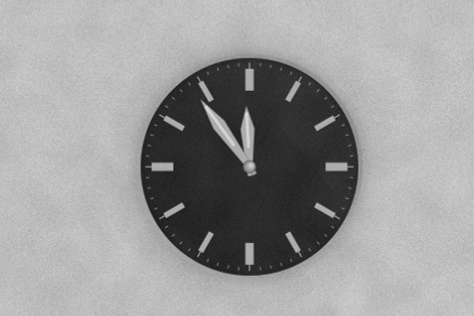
11:54
